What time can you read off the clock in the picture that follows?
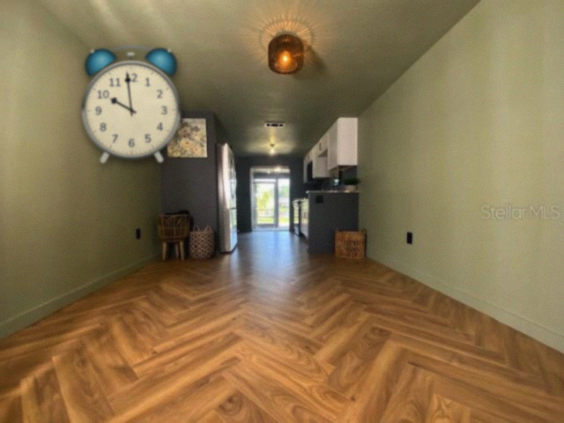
9:59
